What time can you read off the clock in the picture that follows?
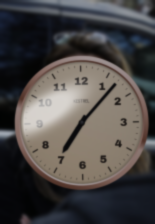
7:07
